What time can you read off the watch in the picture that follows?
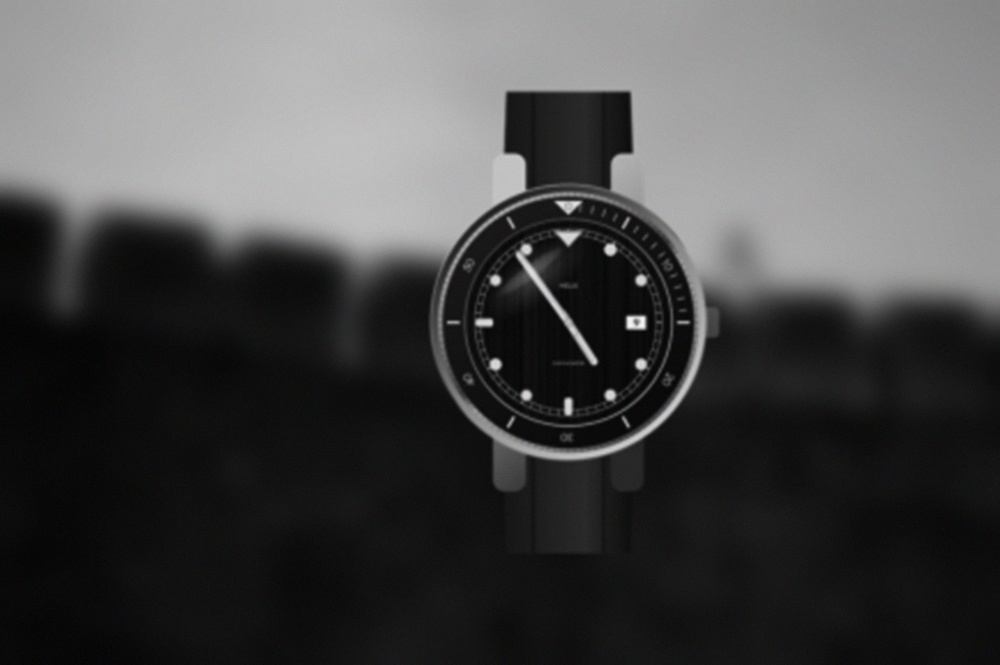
4:54
